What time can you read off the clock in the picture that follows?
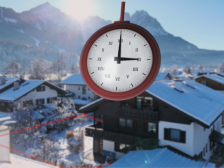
3:00
